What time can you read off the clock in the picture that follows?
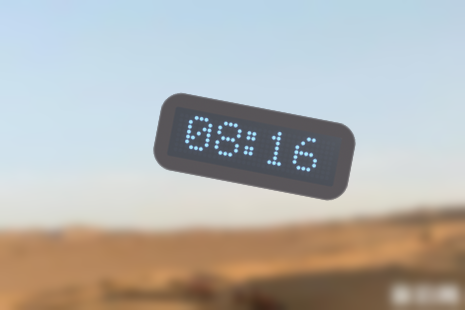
8:16
